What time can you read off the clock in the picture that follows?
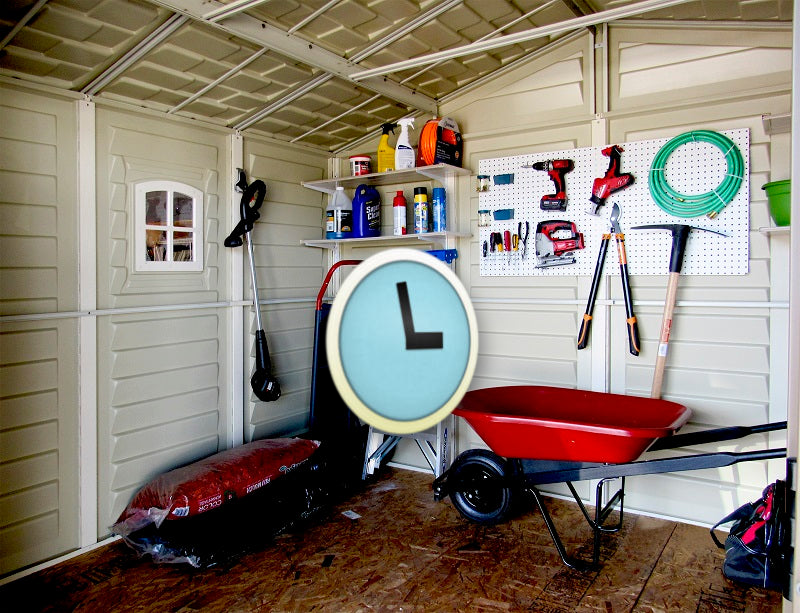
2:58
